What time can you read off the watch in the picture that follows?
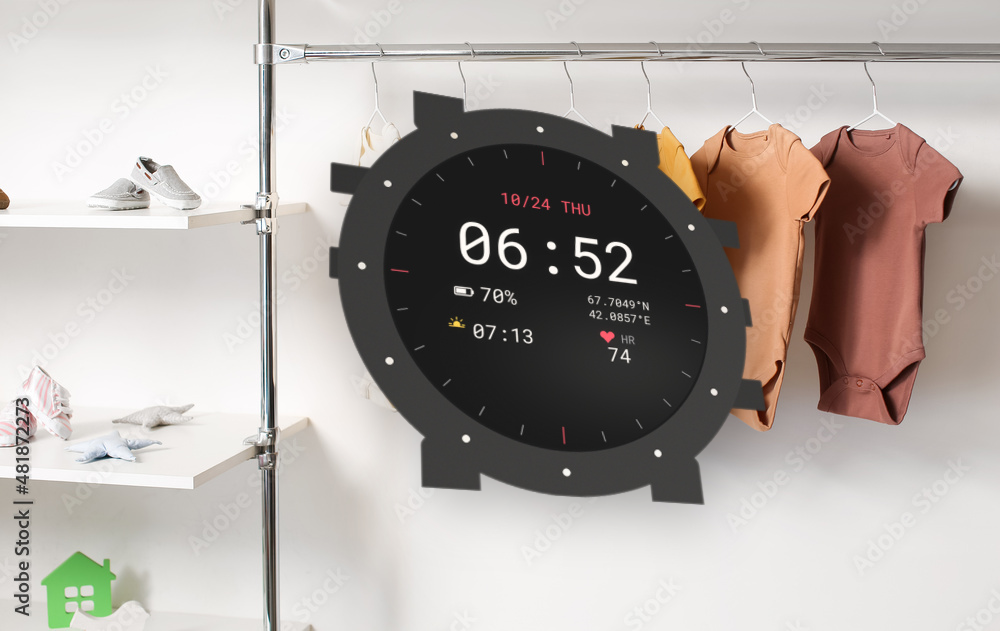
6:52
